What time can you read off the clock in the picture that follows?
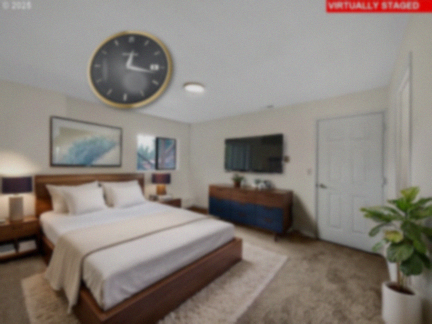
12:17
